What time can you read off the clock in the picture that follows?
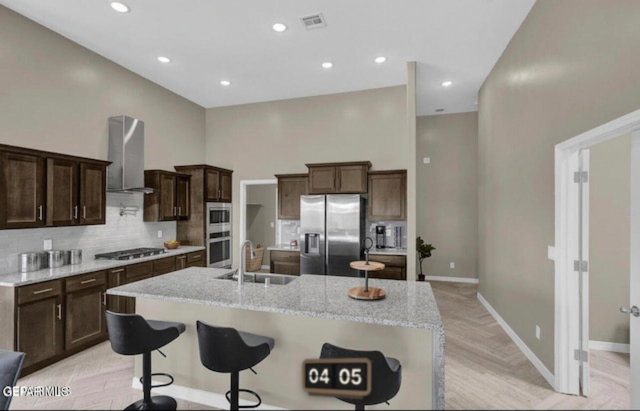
4:05
